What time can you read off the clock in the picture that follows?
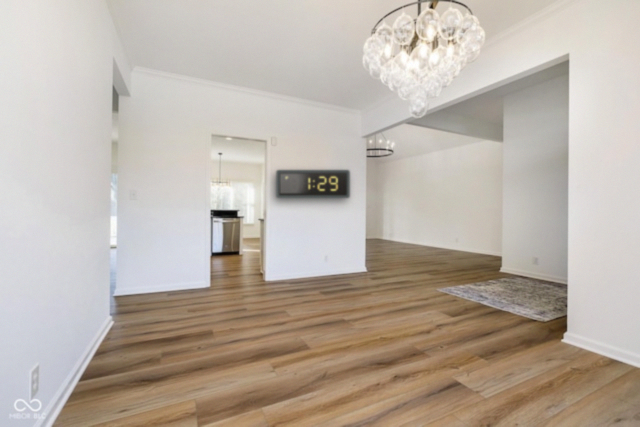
1:29
